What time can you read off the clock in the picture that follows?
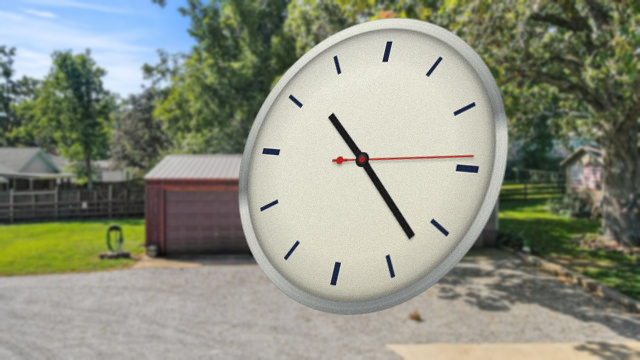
10:22:14
